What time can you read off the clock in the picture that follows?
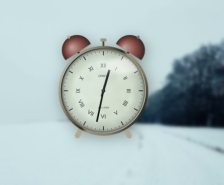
12:32
